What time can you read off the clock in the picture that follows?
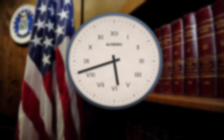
5:42
